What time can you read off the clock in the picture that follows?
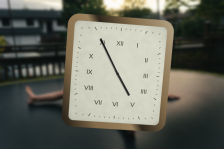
4:55
